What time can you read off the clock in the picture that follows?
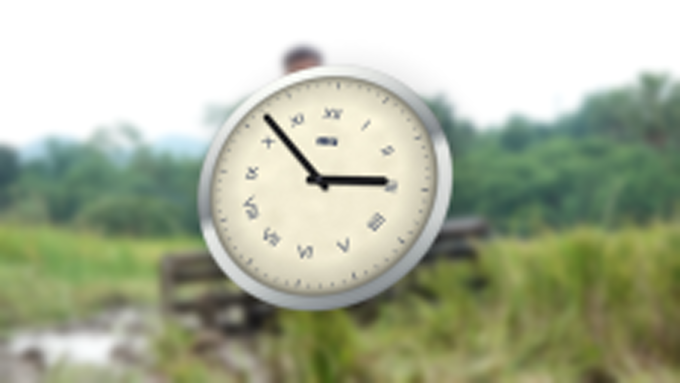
2:52
